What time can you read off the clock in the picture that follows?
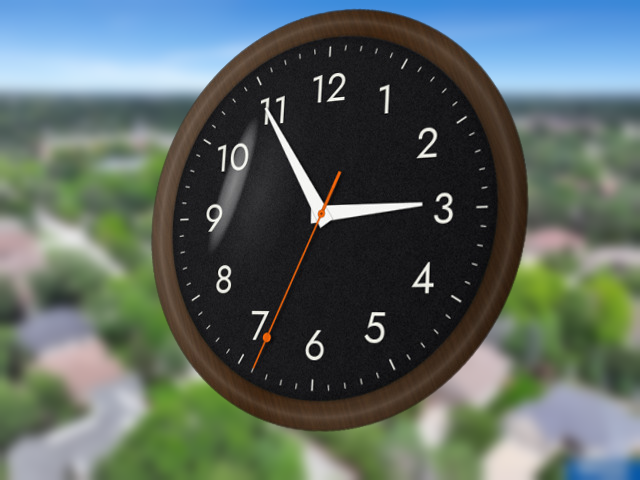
2:54:34
